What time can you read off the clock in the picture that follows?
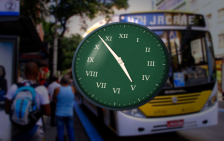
4:53
